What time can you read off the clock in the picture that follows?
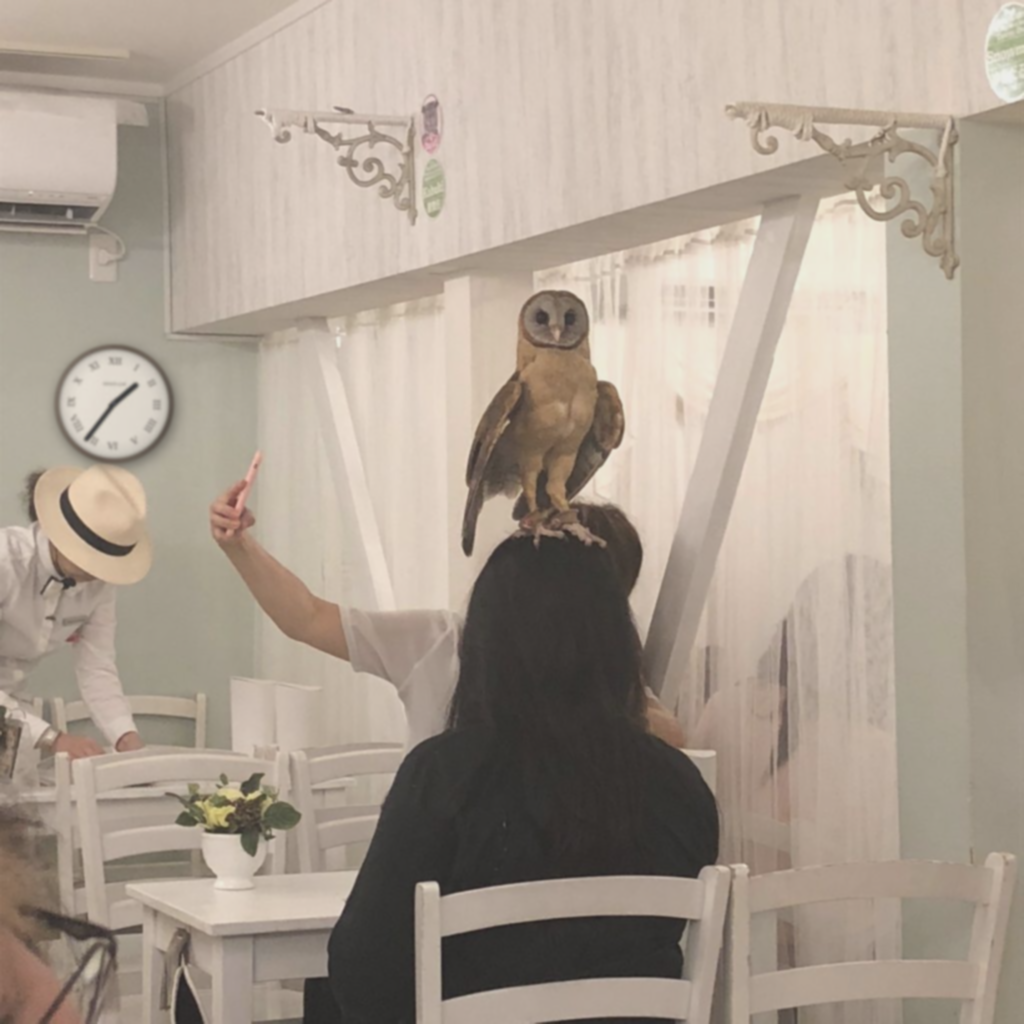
1:36
